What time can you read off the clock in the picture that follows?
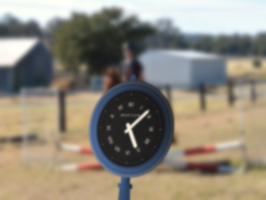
5:08
